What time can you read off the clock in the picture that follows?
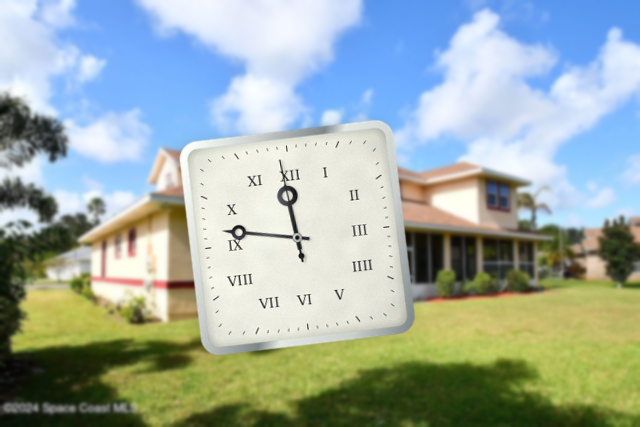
11:46:59
